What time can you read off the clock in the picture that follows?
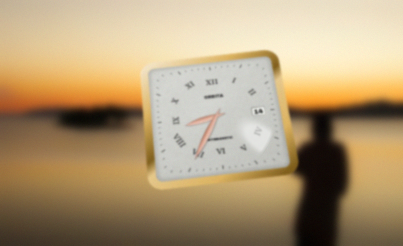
8:35
